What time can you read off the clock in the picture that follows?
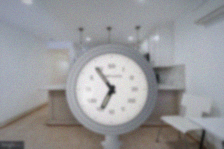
6:54
